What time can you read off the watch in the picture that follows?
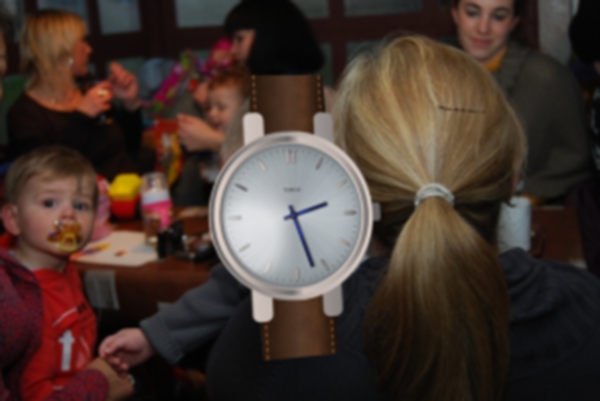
2:27
